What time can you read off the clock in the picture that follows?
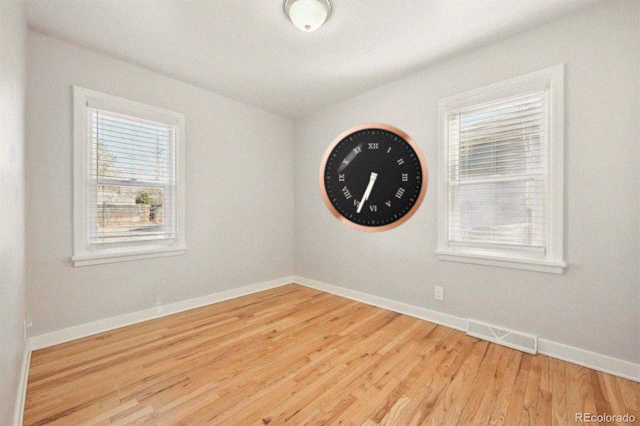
6:34
